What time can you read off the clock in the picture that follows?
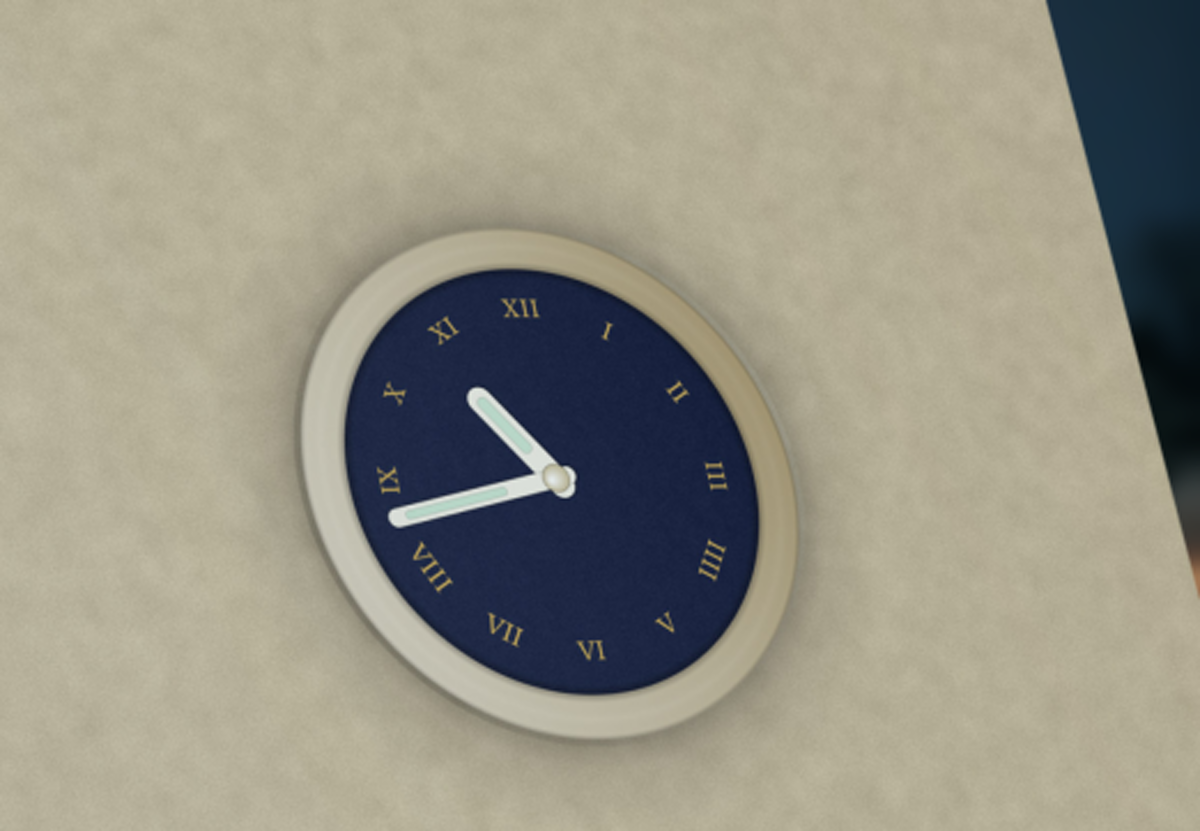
10:43
